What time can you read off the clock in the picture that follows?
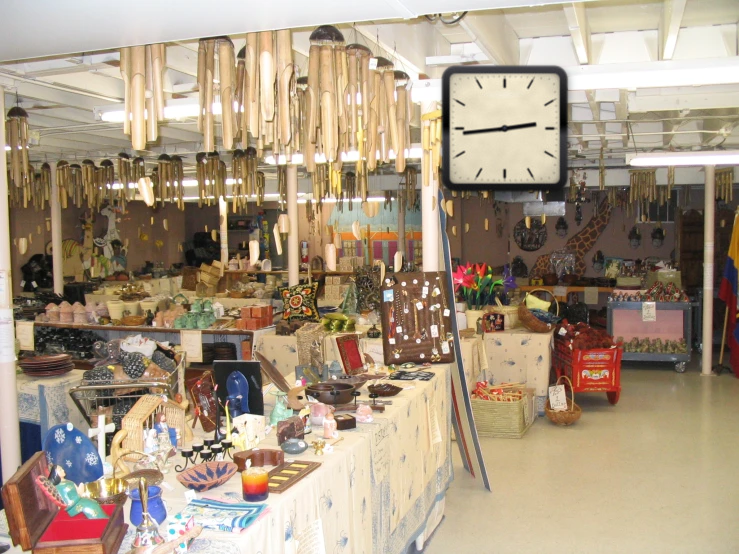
2:44
